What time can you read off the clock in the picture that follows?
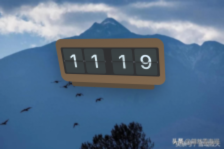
11:19
